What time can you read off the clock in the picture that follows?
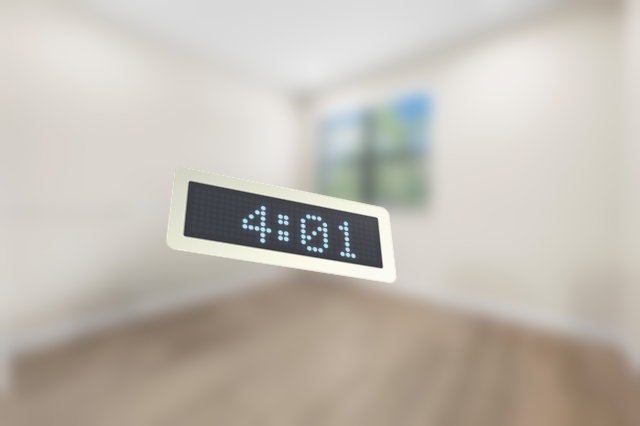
4:01
